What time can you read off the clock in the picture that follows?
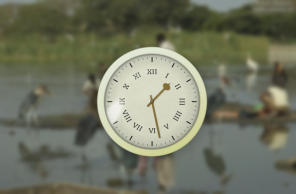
1:28
